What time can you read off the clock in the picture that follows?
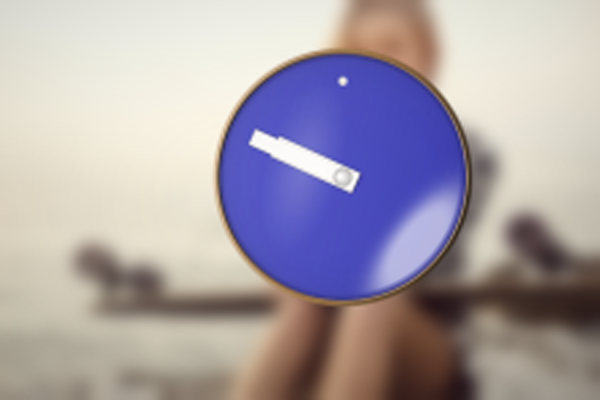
9:49
